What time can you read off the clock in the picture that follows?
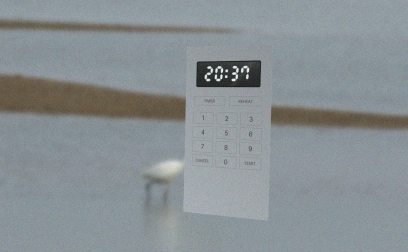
20:37
